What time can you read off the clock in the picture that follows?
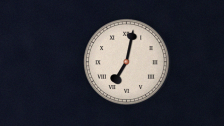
7:02
